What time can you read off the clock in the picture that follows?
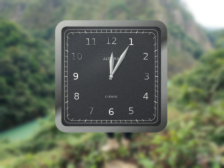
12:05
